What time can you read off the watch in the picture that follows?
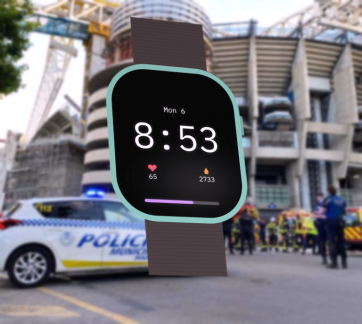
8:53
